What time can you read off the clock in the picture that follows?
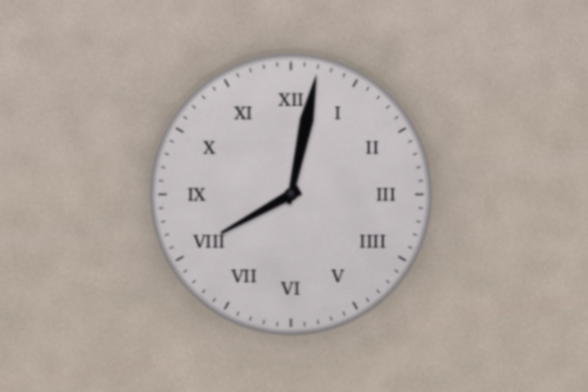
8:02
